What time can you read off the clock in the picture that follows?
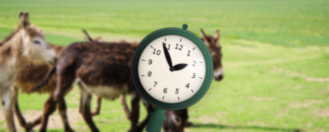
1:54
